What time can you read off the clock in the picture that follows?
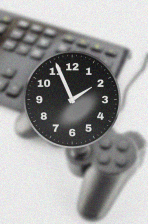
1:56
